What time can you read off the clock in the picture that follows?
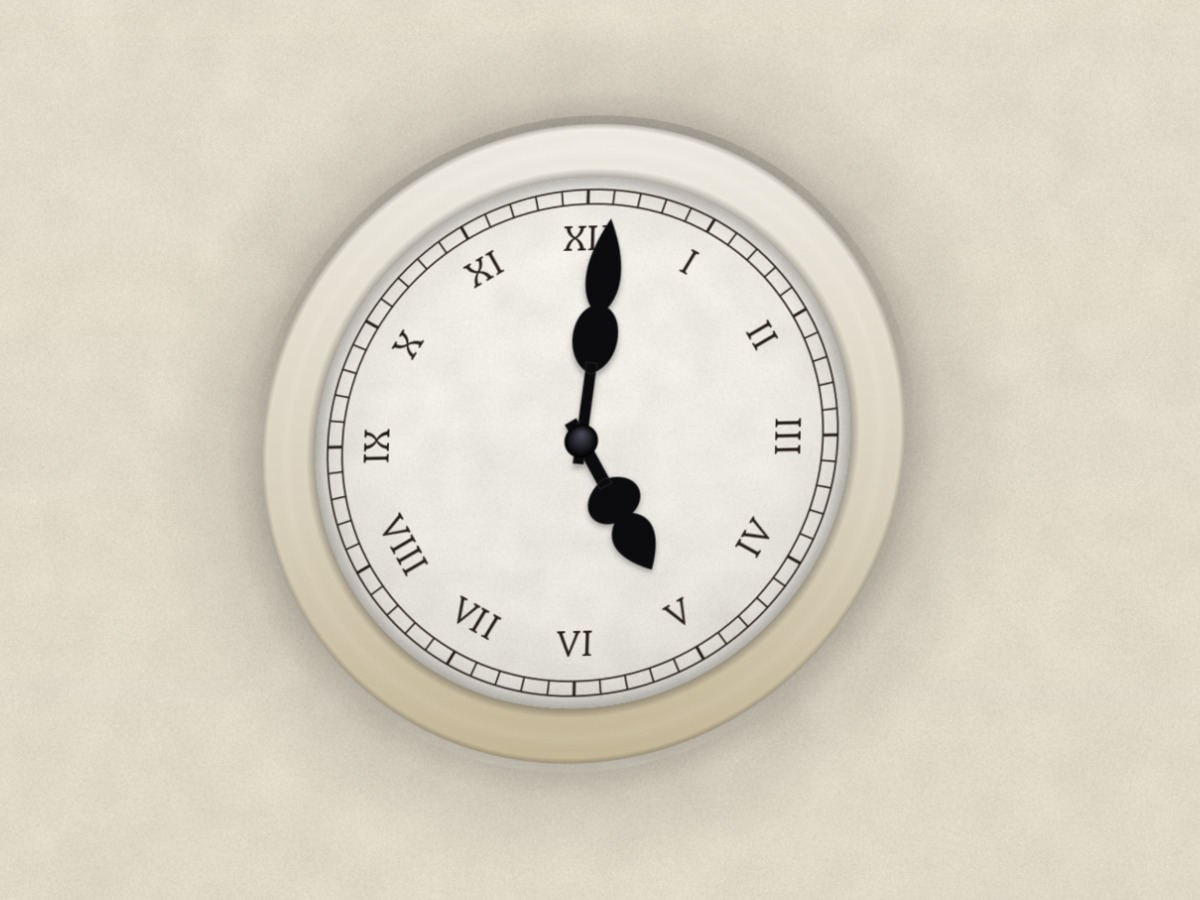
5:01
